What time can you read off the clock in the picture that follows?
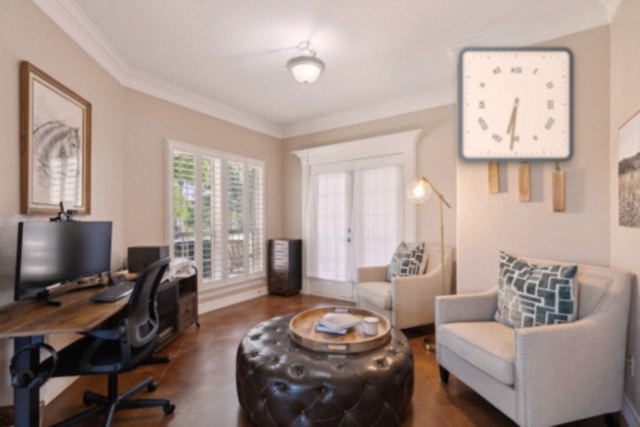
6:31
